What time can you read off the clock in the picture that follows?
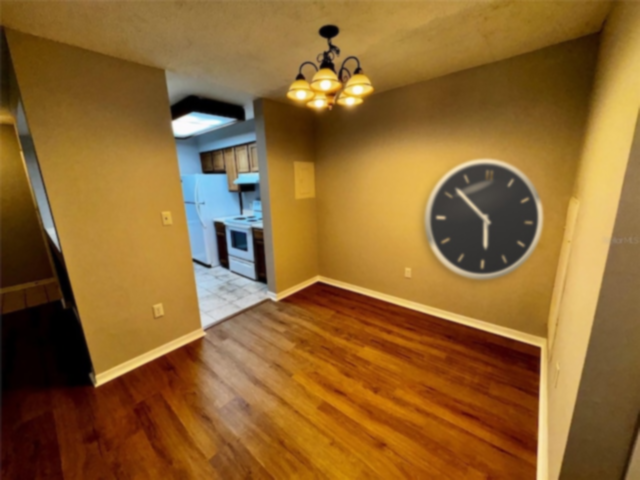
5:52
